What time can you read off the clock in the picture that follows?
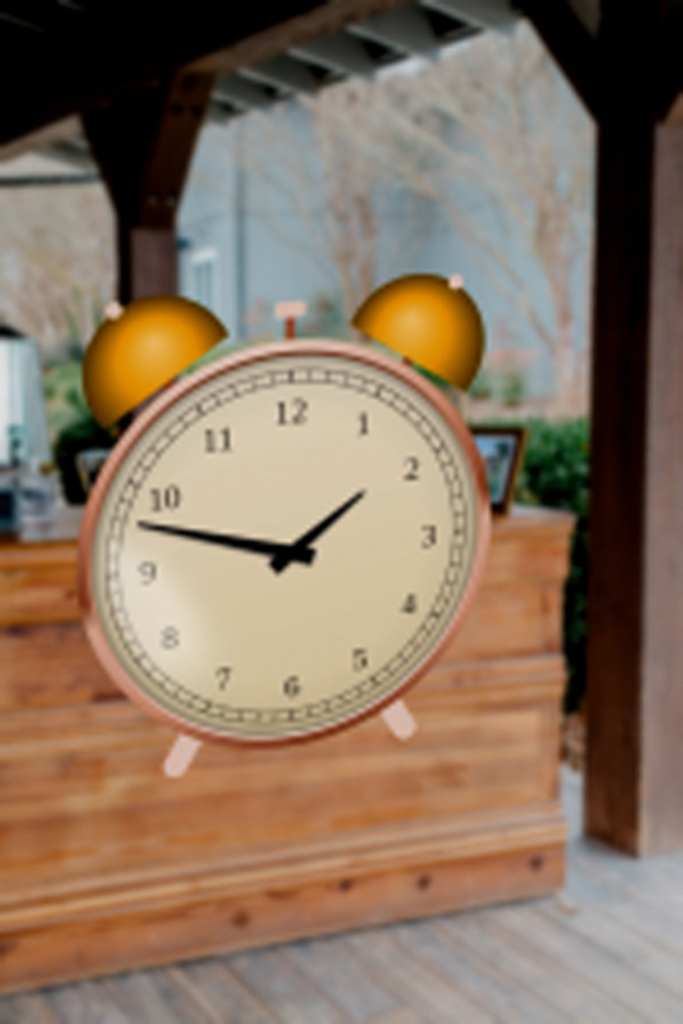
1:48
